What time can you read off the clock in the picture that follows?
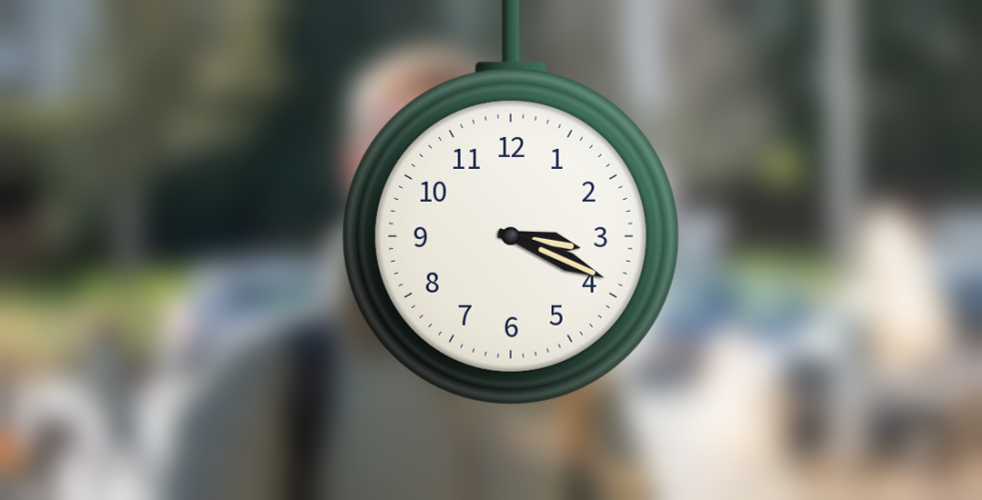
3:19
